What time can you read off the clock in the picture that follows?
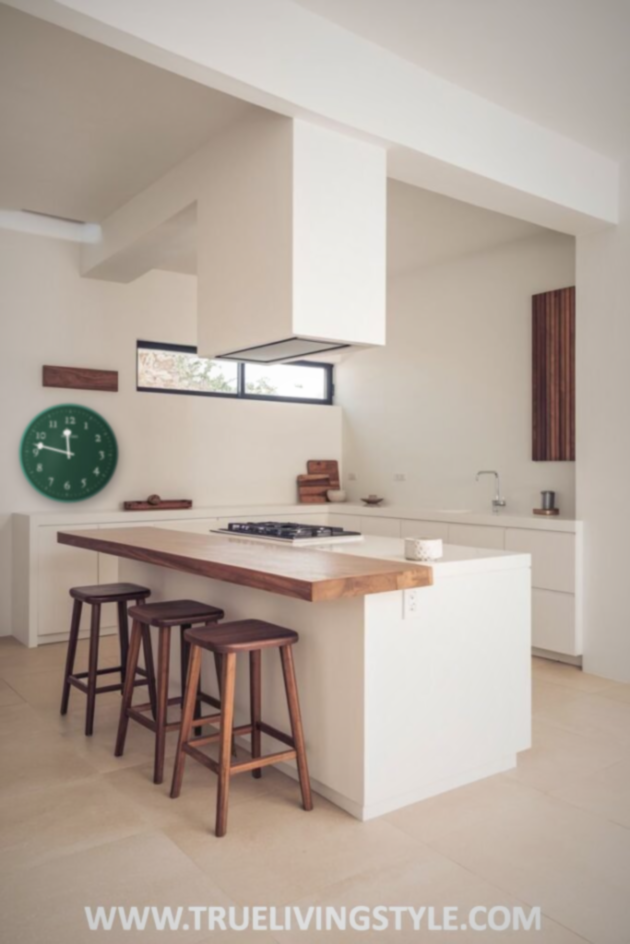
11:47
